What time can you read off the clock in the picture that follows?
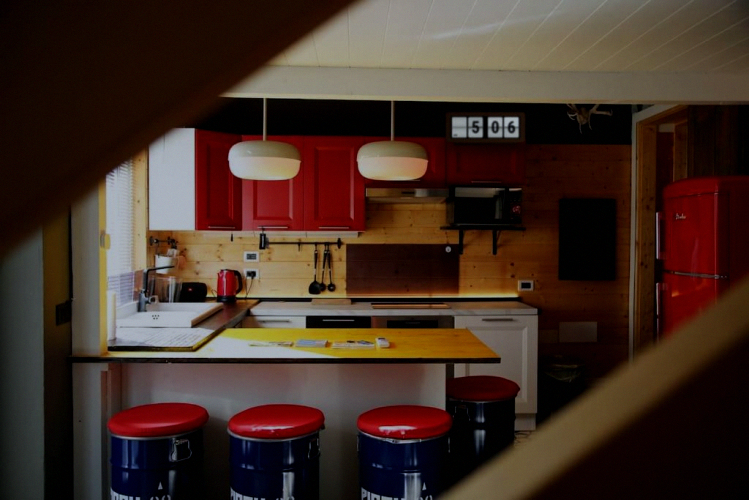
5:06
